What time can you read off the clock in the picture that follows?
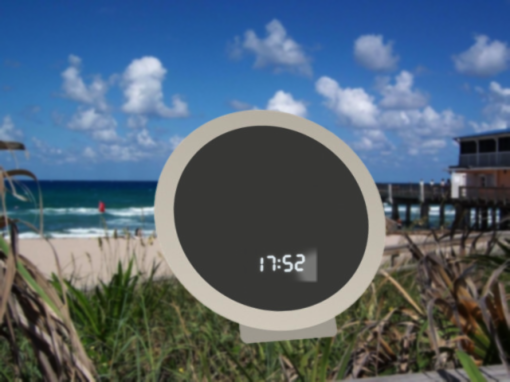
17:52
